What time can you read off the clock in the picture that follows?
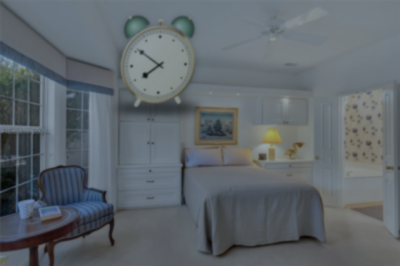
7:51
